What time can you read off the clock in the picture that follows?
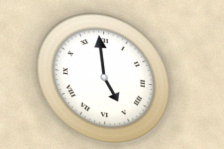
4:59
